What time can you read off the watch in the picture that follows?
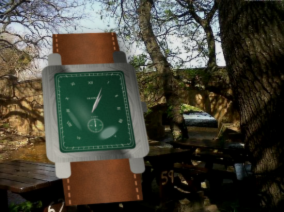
1:04
